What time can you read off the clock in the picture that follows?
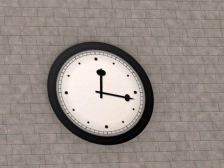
12:17
